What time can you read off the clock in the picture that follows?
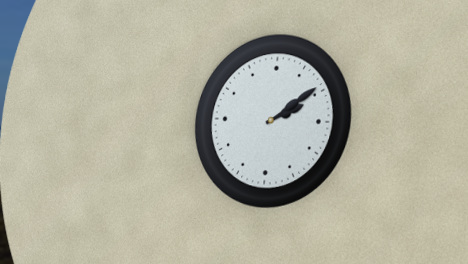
2:09
